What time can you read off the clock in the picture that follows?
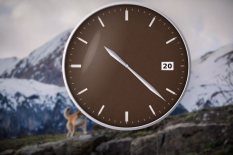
10:22
